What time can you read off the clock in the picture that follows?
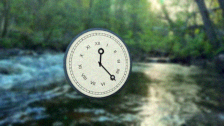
12:24
